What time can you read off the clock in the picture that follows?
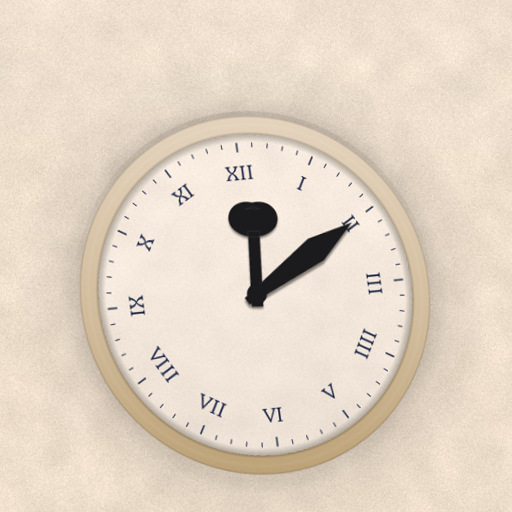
12:10
